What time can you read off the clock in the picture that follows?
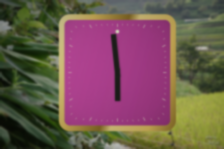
5:59
